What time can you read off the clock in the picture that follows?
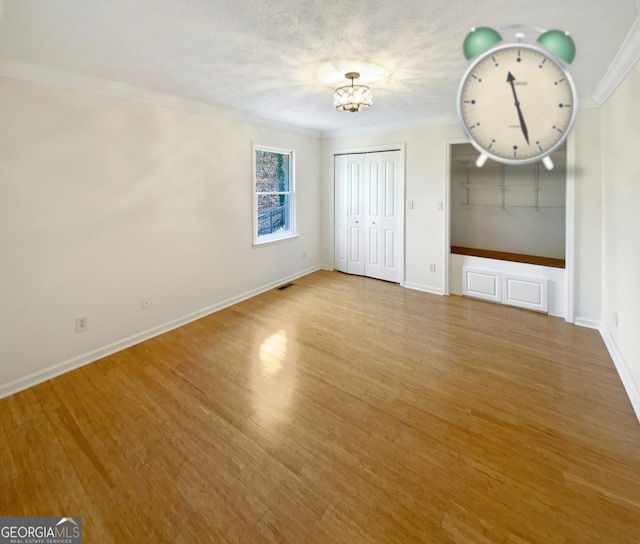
11:27
